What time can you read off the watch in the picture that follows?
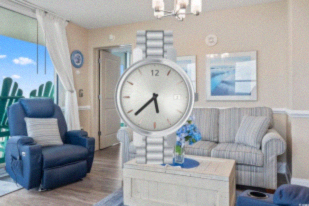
5:38
